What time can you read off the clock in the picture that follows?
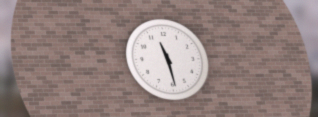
11:29
